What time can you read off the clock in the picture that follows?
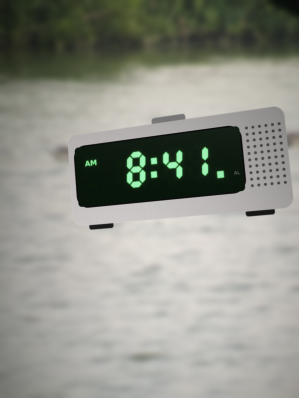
8:41
